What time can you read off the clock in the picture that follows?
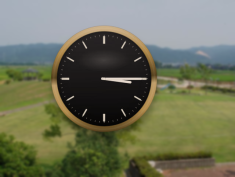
3:15
